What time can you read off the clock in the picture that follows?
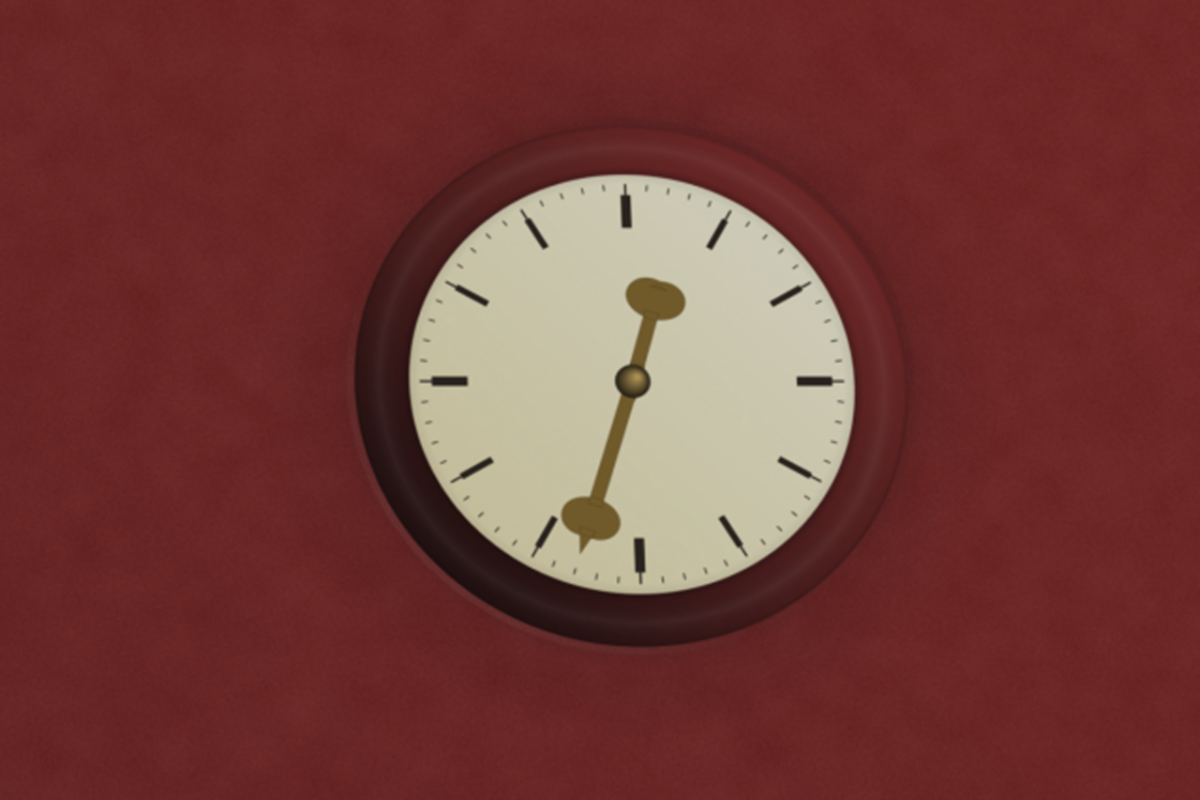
12:33
